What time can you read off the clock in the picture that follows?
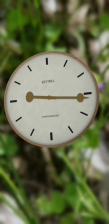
9:16
